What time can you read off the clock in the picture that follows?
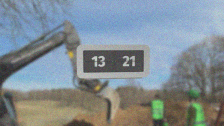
13:21
